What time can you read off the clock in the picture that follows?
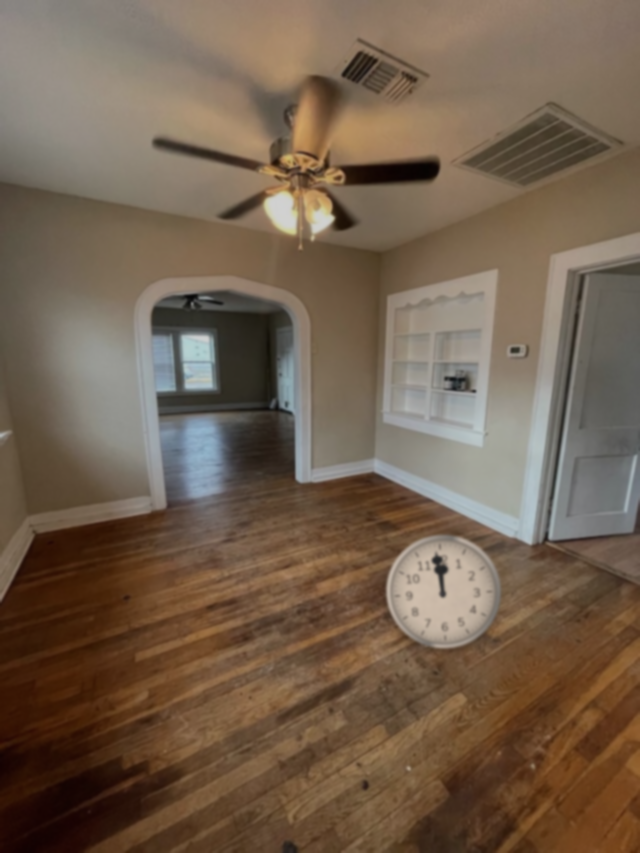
11:59
